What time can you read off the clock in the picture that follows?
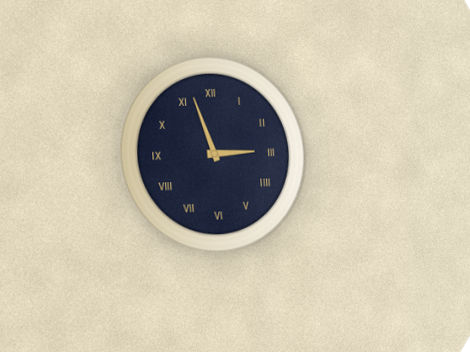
2:57
